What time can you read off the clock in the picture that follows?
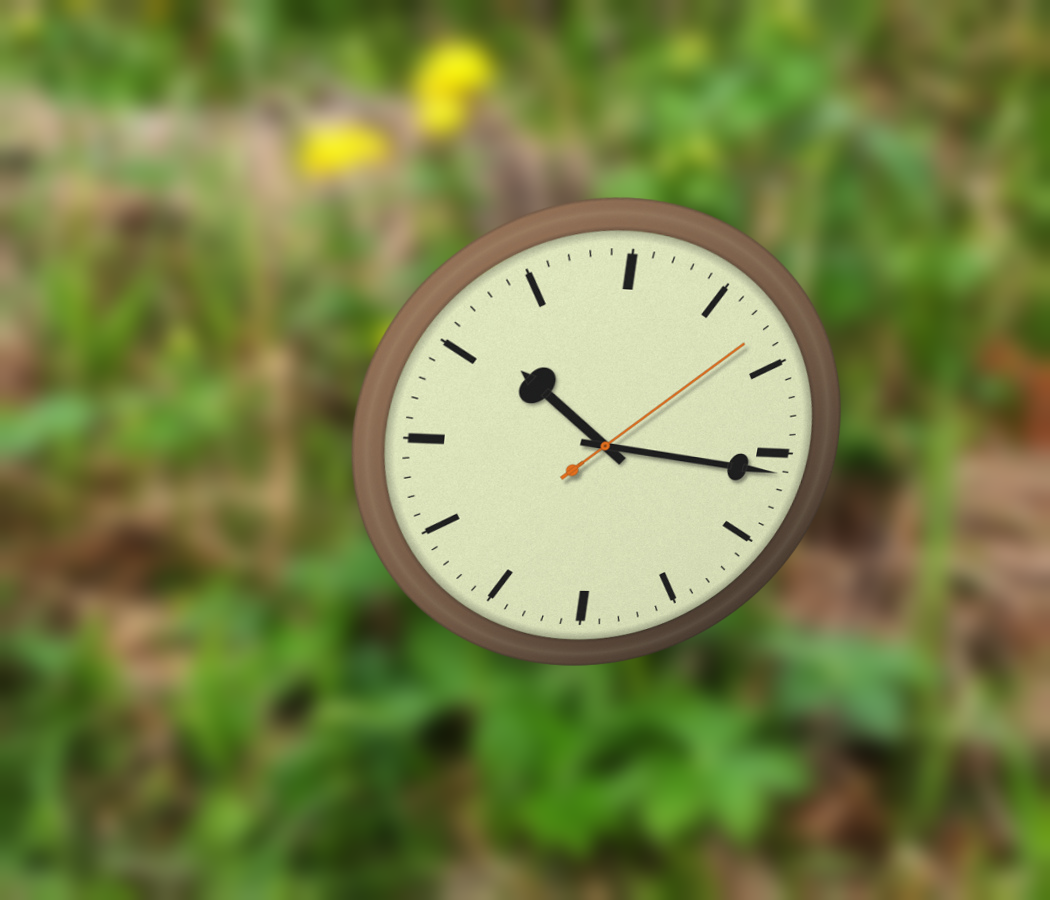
10:16:08
